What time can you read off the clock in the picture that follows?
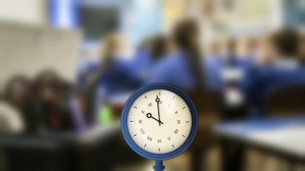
9:59
